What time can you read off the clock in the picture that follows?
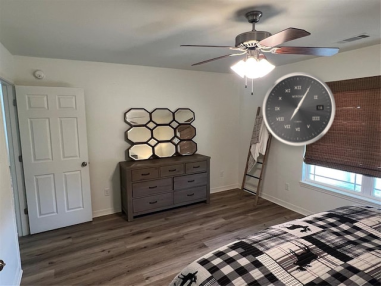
7:05
